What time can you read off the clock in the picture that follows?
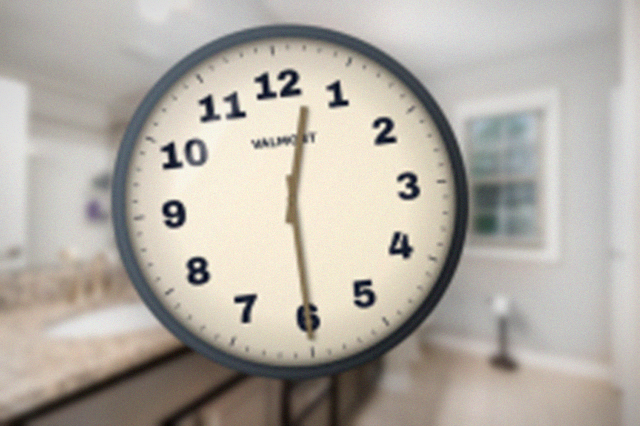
12:30
